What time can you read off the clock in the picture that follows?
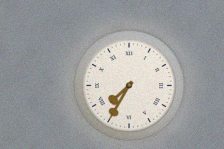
7:35
